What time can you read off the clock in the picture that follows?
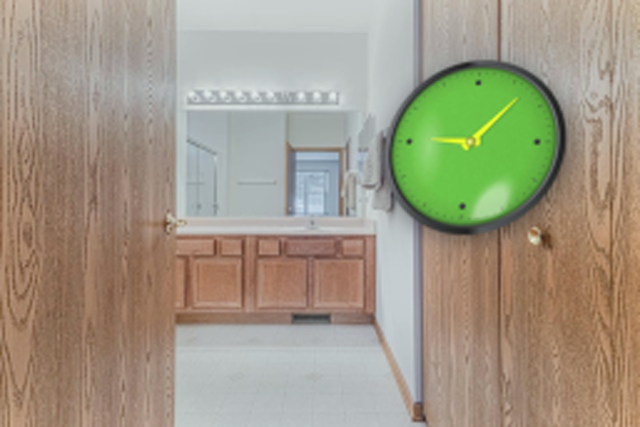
9:07
